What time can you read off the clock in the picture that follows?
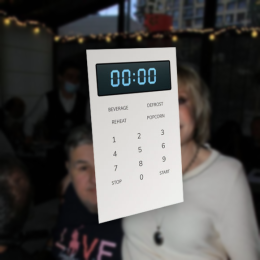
0:00
